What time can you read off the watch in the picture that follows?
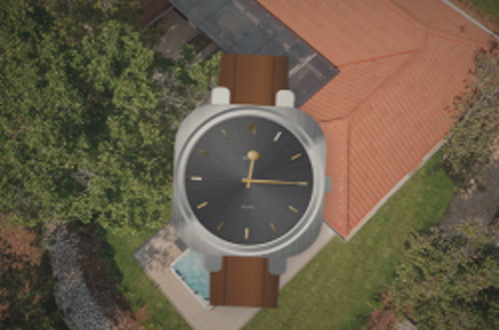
12:15
